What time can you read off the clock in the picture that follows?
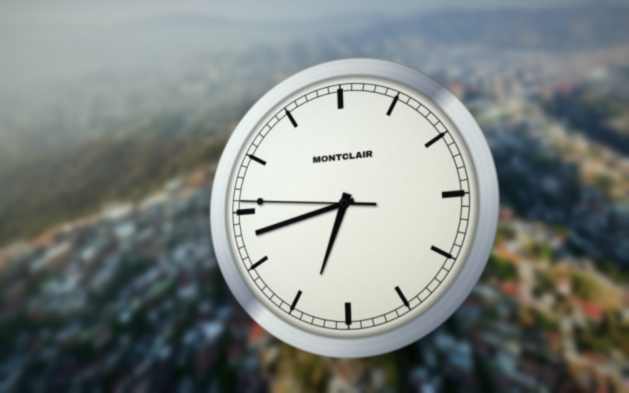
6:42:46
